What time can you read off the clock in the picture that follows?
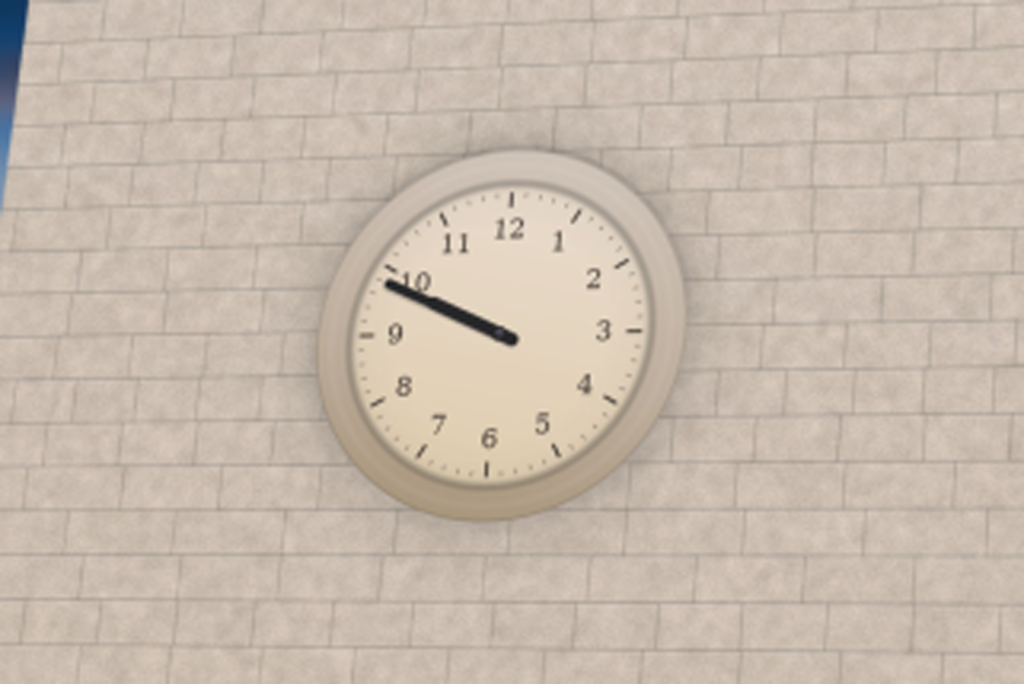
9:49
